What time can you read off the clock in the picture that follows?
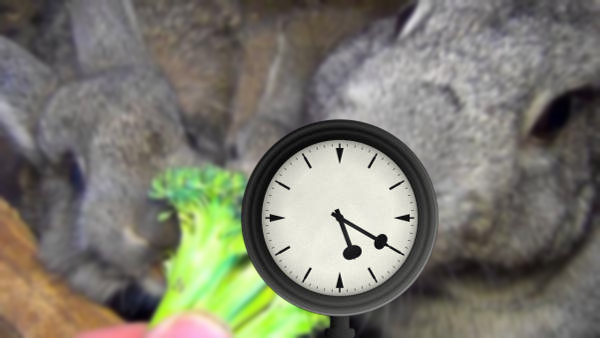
5:20
